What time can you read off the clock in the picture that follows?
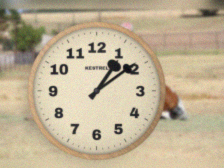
1:09
